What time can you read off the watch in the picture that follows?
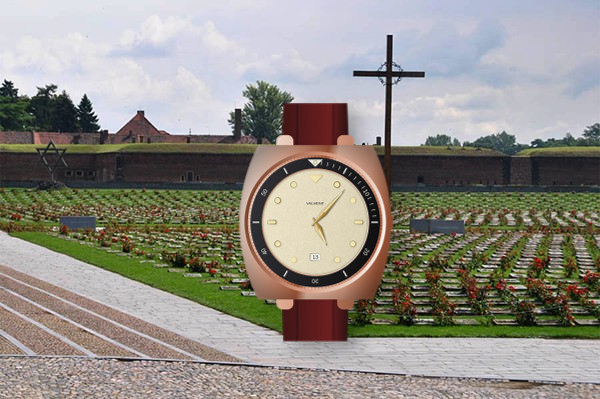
5:07
